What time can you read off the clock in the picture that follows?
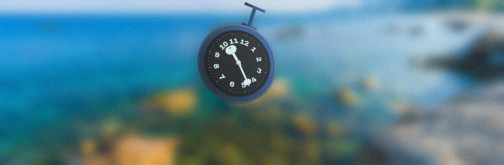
10:23
